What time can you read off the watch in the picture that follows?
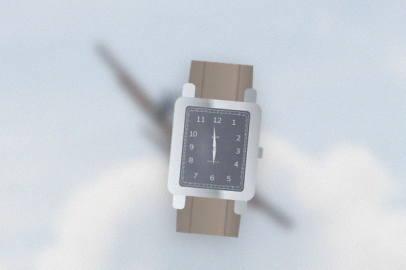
5:59
